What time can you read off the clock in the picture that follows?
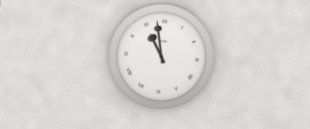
10:58
